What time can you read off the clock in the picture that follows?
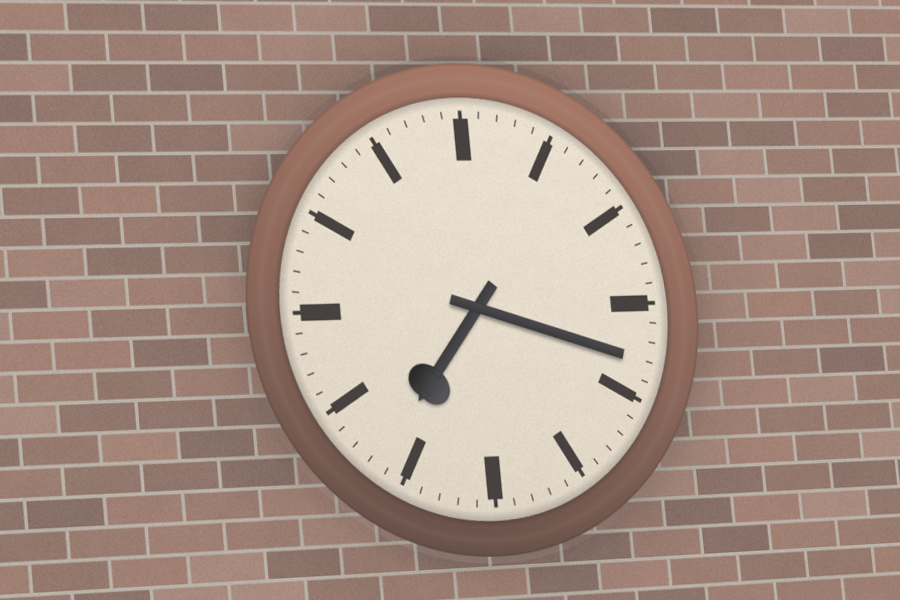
7:18
